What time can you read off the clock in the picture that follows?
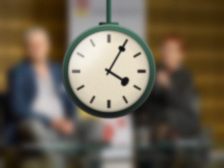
4:05
